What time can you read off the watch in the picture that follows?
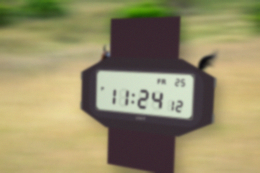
11:24
